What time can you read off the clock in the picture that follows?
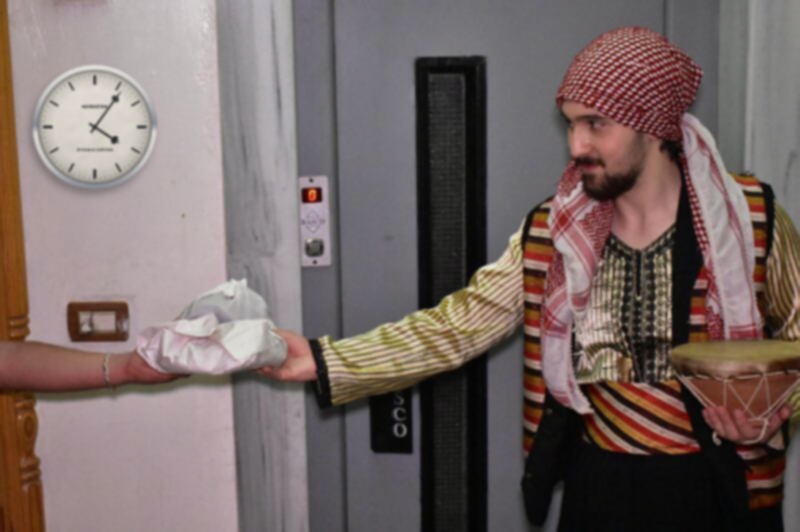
4:06
